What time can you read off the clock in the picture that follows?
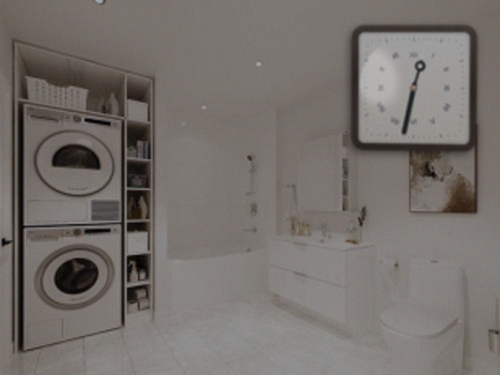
12:32
